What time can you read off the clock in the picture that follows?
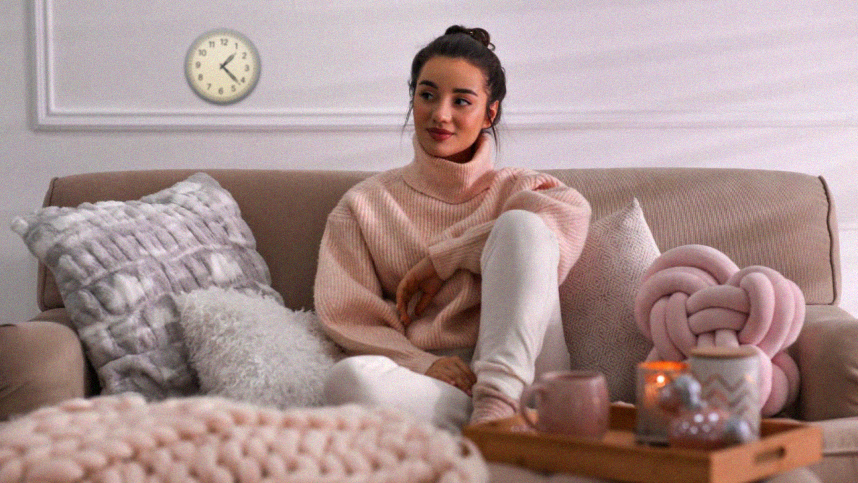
1:22
